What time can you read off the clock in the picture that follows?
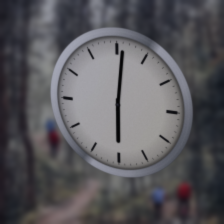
6:01
